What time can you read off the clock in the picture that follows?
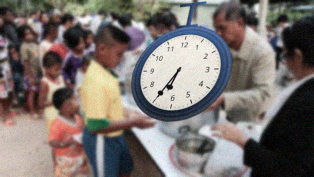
6:35
